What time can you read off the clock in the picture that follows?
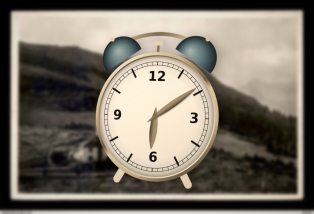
6:09
